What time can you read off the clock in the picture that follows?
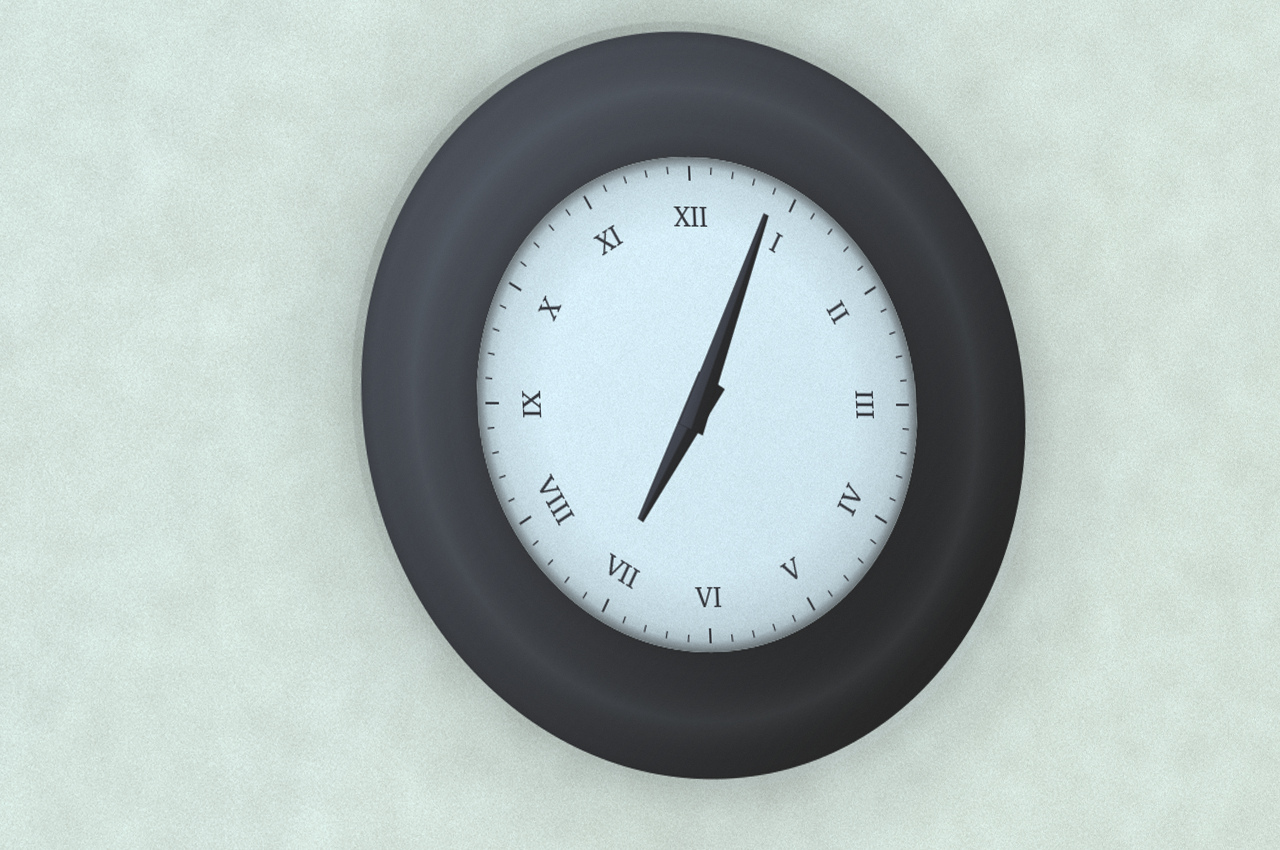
7:04
